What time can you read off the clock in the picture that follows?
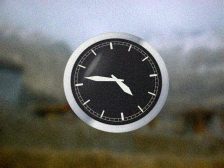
4:47
